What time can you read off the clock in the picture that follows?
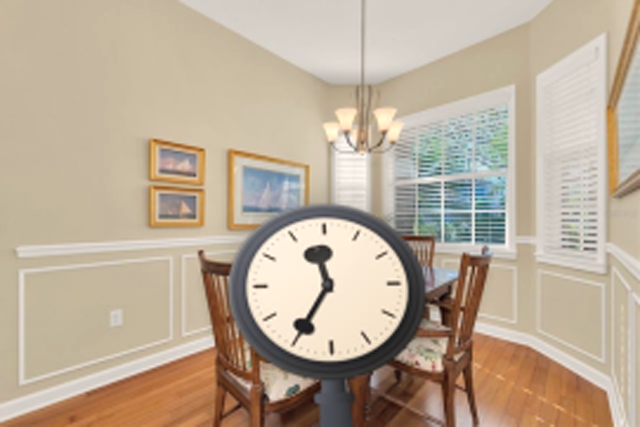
11:35
